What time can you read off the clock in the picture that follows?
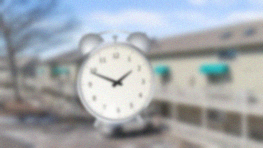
1:49
